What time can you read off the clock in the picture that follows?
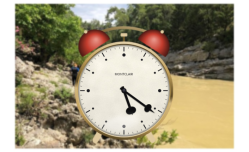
5:21
